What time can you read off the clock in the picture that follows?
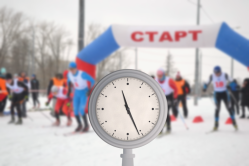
11:26
